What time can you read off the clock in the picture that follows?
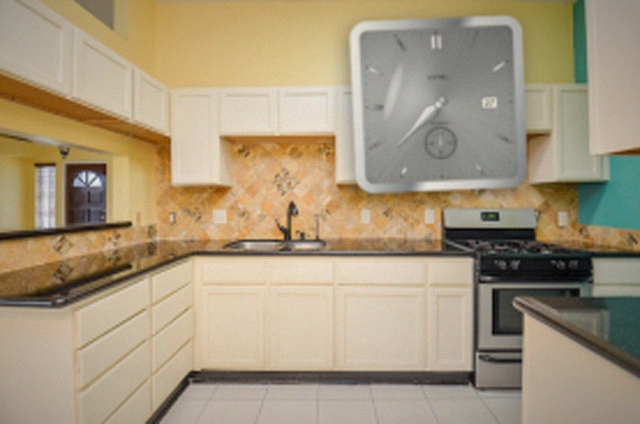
7:38
